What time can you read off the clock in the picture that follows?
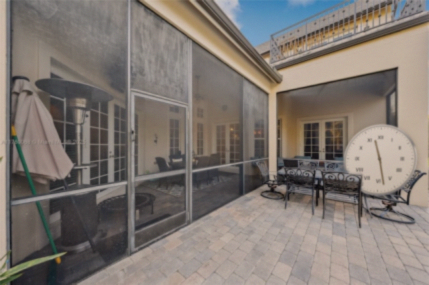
11:28
